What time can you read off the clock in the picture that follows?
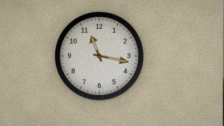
11:17
